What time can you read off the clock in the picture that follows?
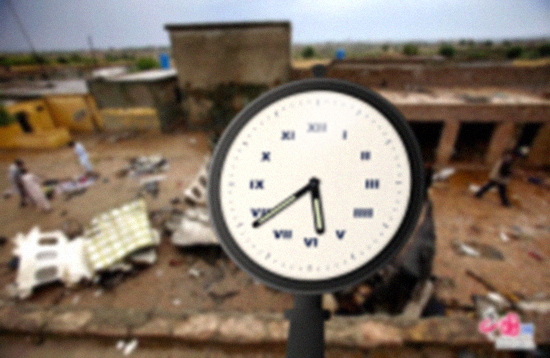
5:39
